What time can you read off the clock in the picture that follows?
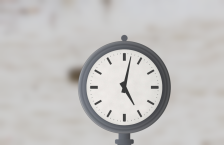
5:02
